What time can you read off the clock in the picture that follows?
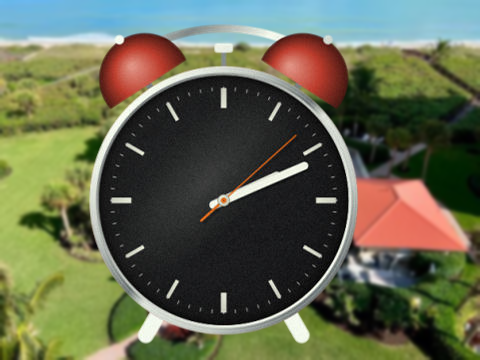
2:11:08
